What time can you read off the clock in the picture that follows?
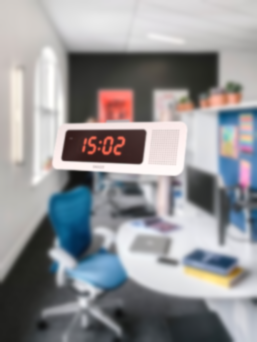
15:02
